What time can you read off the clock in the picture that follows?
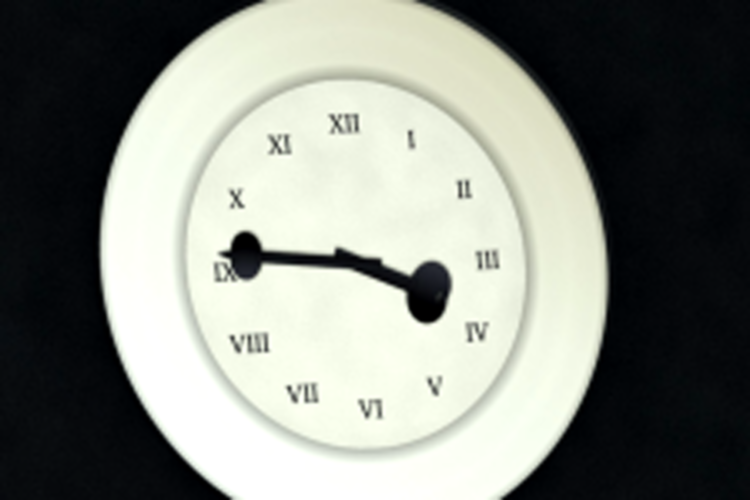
3:46
